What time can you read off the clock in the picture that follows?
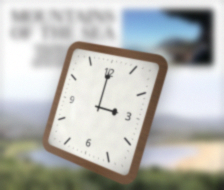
3:00
